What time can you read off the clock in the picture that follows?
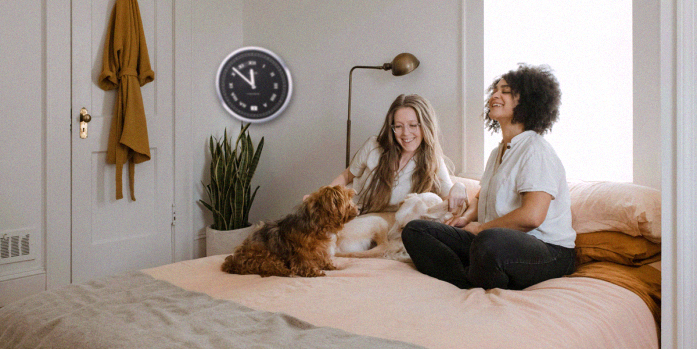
11:52
